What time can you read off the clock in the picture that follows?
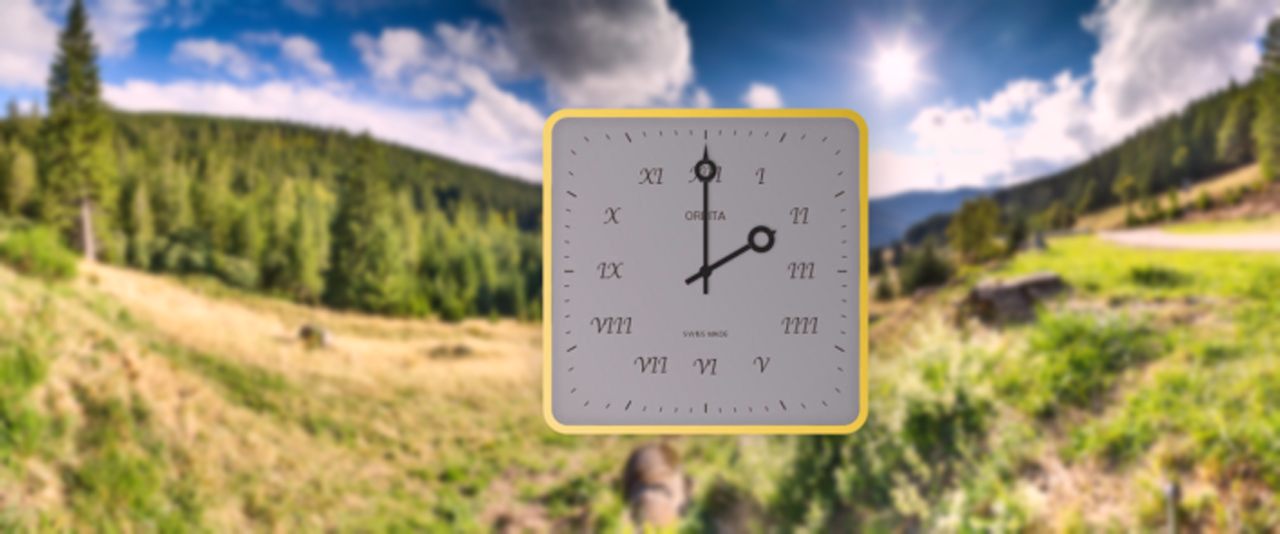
2:00
